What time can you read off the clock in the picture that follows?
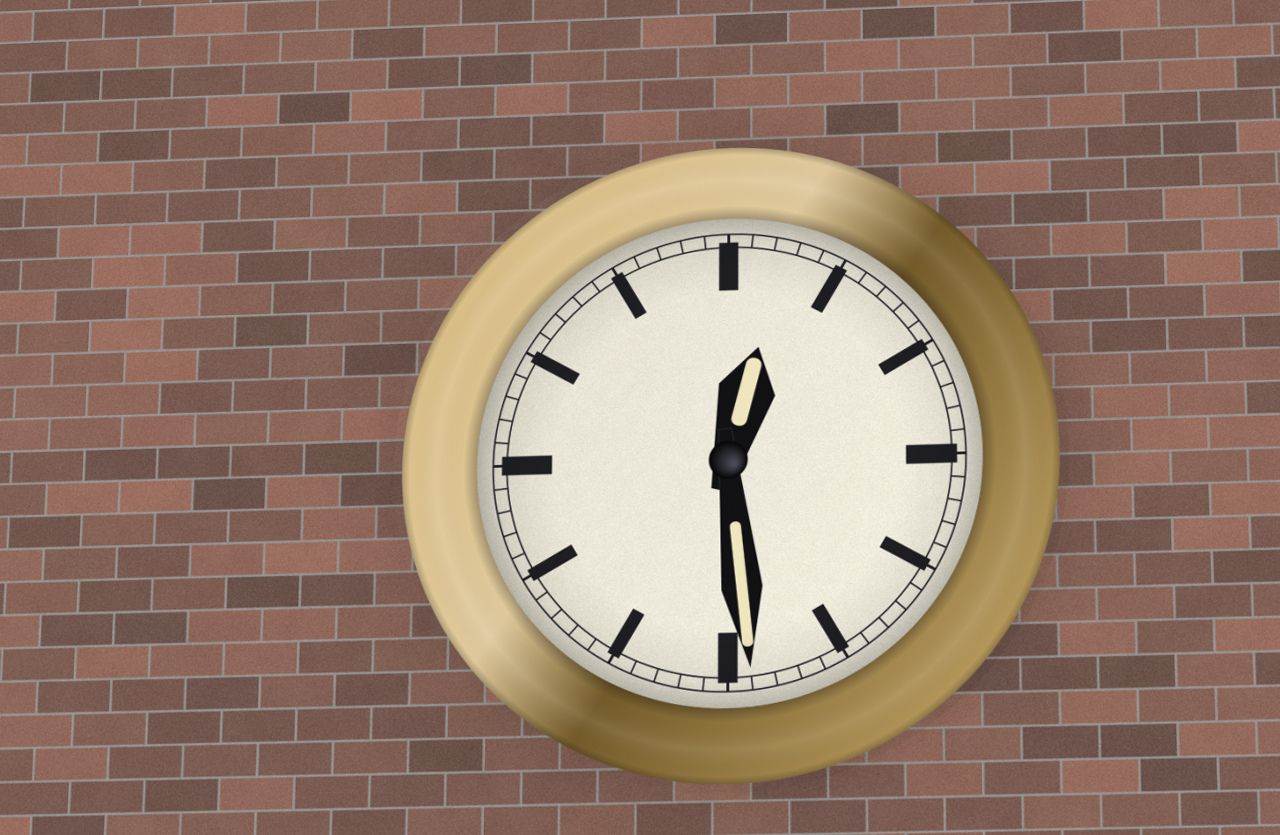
12:29
